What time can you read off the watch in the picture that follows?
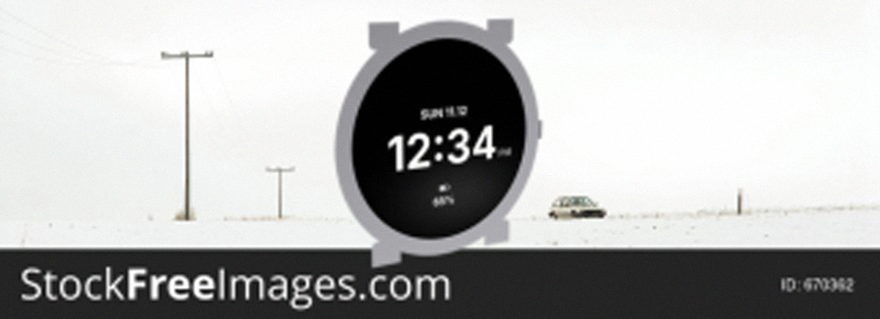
12:34
